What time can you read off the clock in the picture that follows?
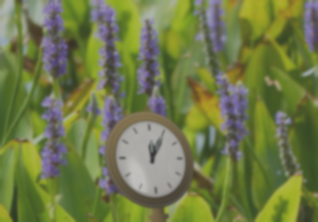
12:05
